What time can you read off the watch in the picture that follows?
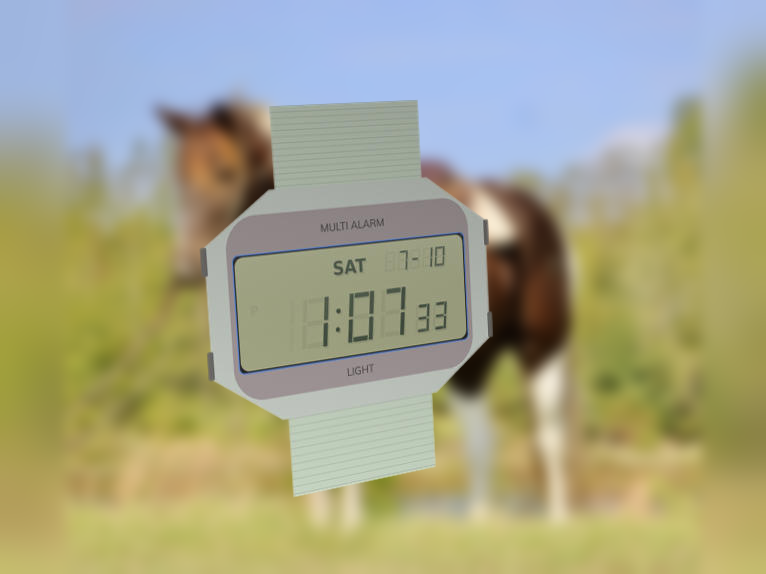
1:07:33
